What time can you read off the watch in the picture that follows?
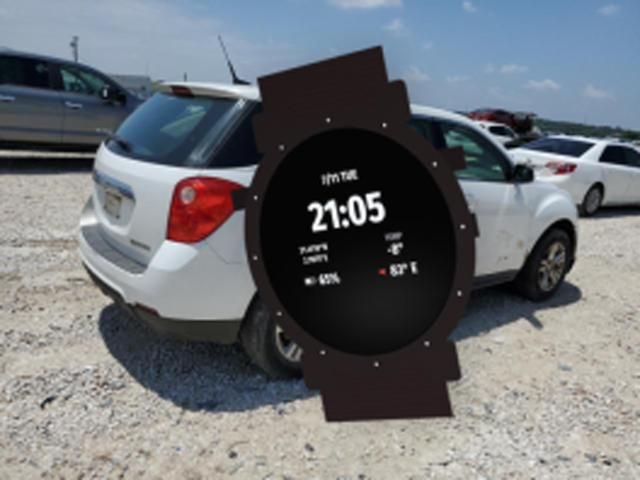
21:05
